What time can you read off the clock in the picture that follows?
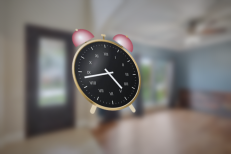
4:43
